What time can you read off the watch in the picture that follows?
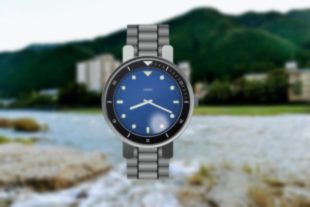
8:19
